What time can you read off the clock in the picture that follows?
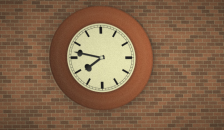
7:47
